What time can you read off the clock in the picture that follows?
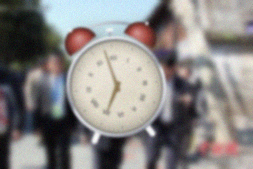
6:58
